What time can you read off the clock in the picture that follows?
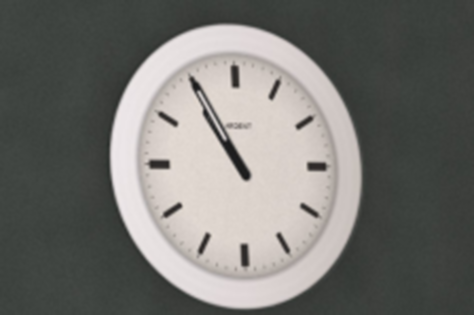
10:55
